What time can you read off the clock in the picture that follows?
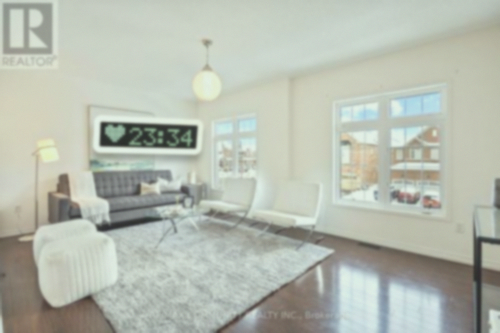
23:34
